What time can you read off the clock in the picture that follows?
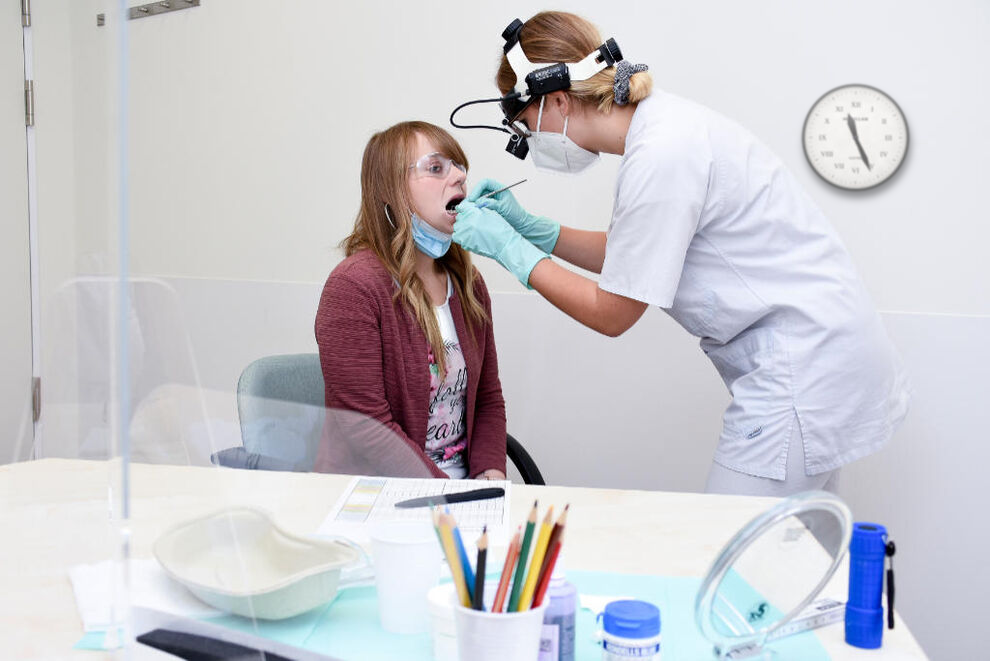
11:26
